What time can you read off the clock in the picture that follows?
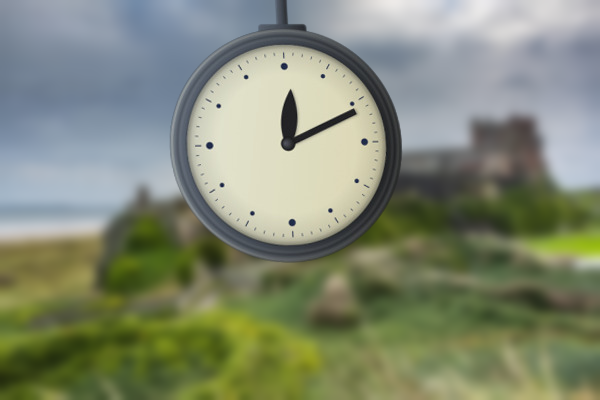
12:11
